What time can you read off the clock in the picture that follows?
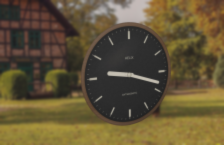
9:18
